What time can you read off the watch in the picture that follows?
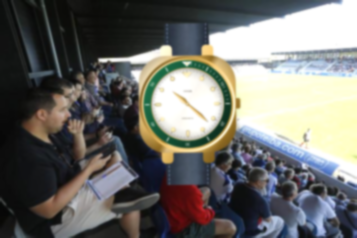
10:22
